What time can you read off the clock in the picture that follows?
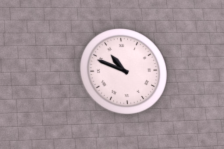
10:49
